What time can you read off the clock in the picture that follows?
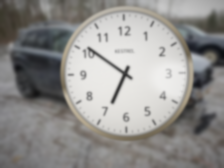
6:51
